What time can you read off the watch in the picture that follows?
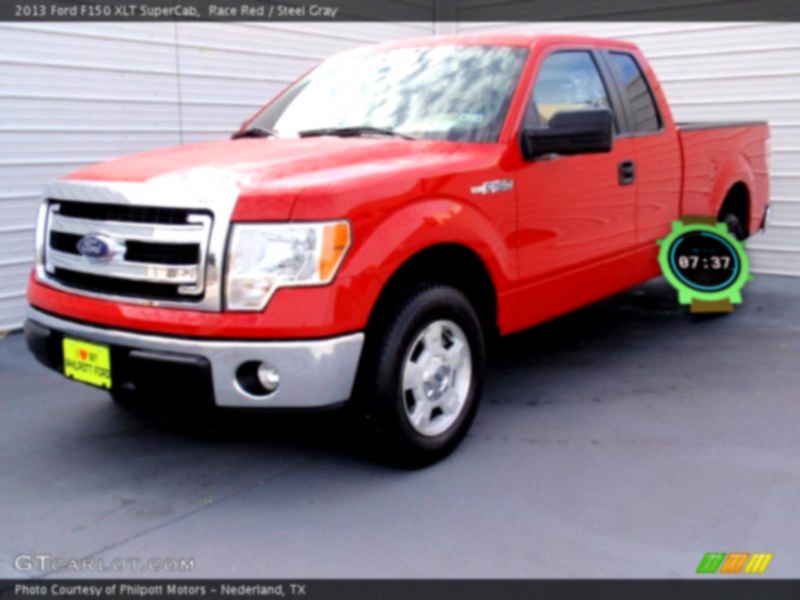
7:37
